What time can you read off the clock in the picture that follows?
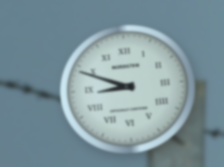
8:49
